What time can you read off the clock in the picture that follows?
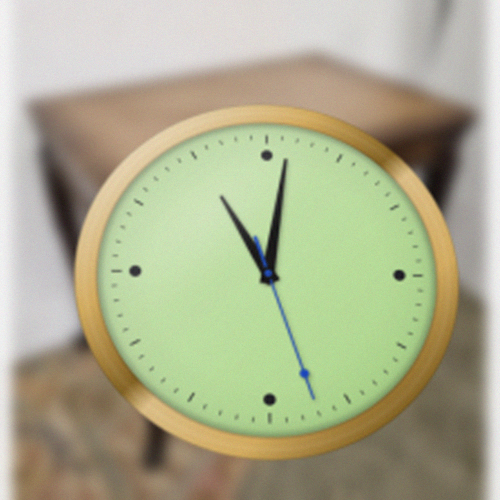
11:01:27
